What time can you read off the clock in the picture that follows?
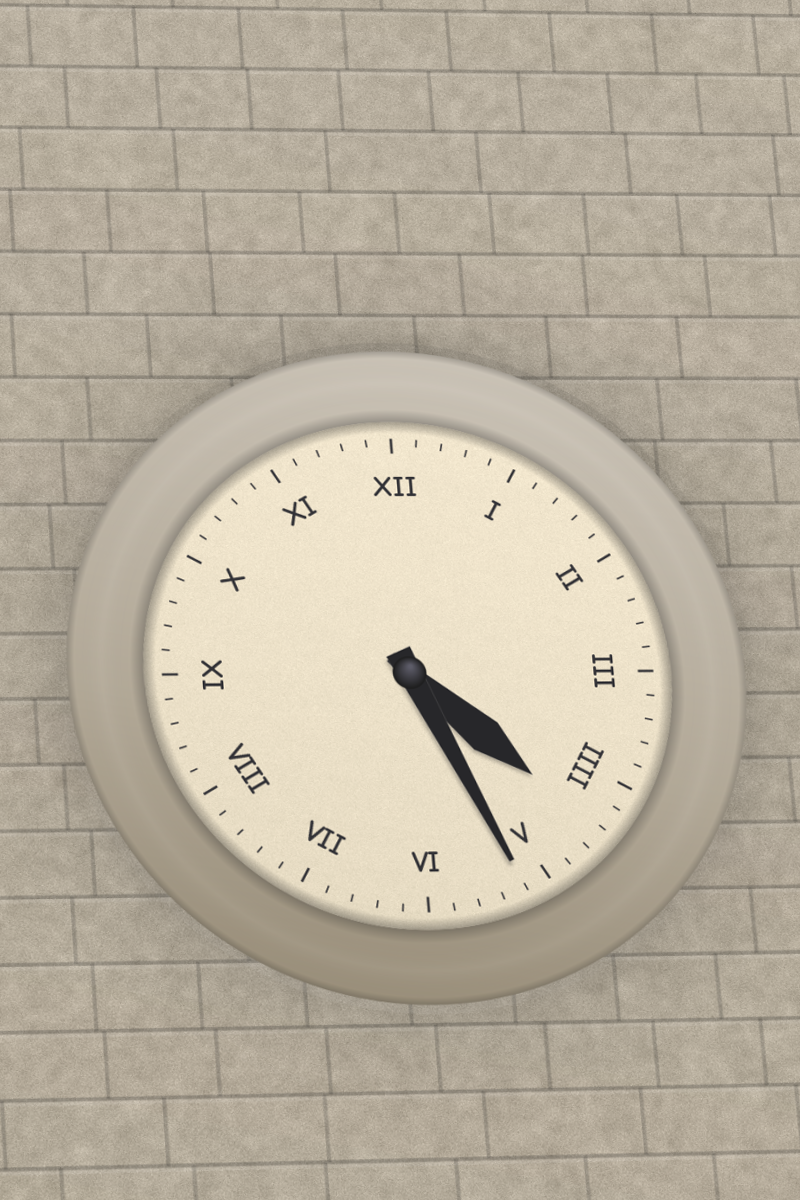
4:26
